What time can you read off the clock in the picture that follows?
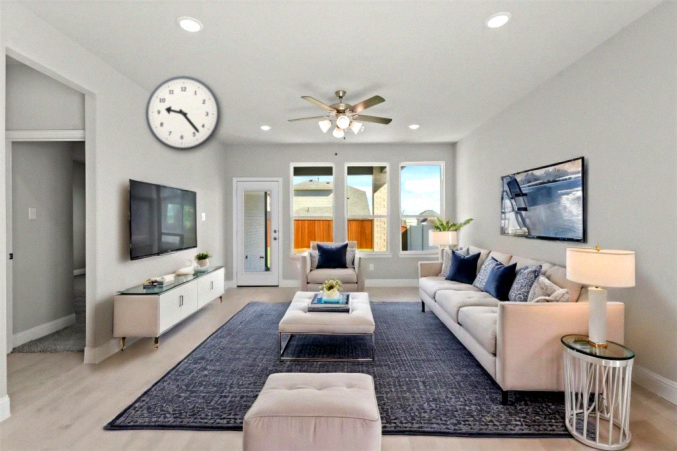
9:23
